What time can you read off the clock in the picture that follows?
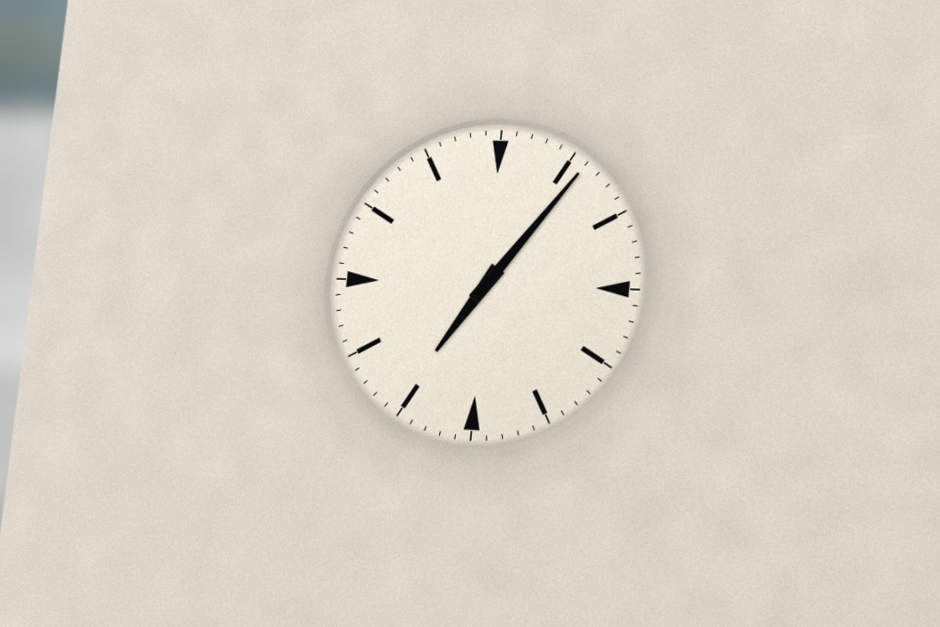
7:06
